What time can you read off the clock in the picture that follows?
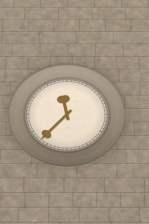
11:37
